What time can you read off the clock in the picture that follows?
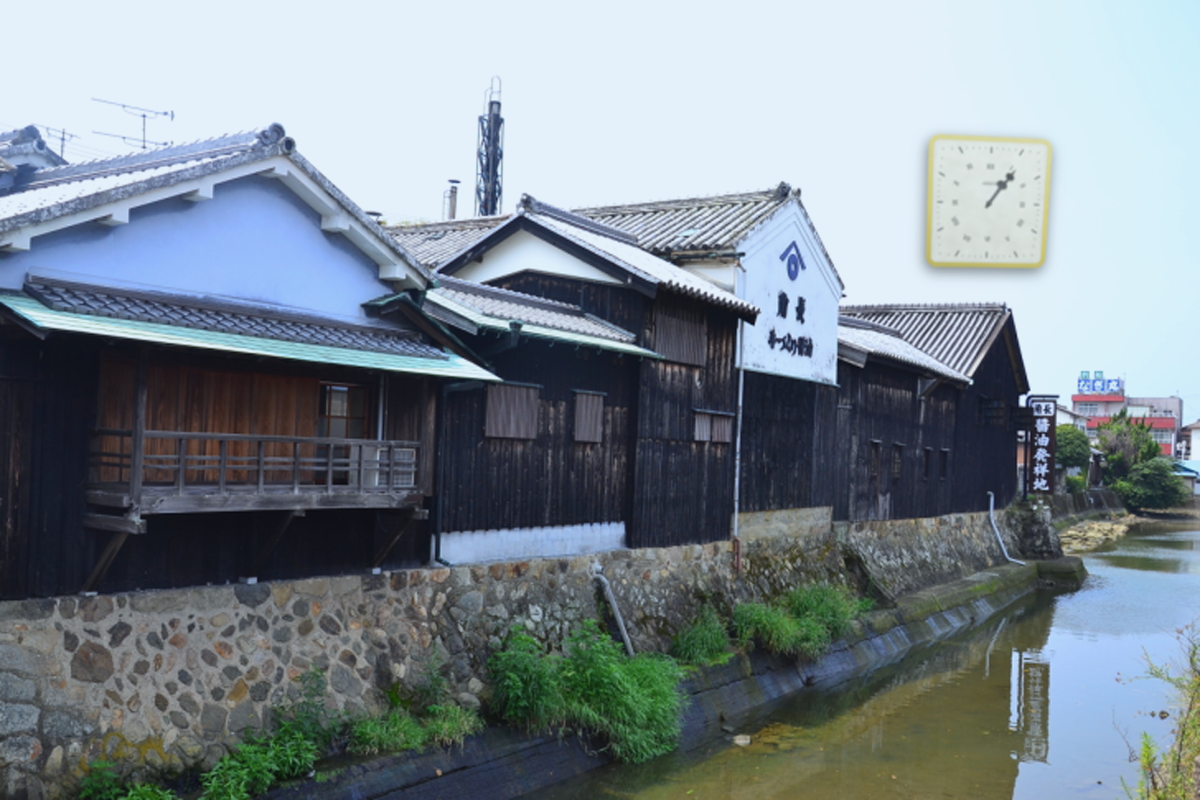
1:06
